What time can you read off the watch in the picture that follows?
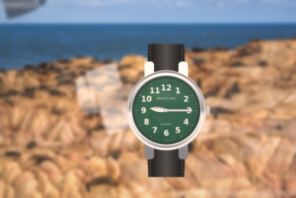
9:15
